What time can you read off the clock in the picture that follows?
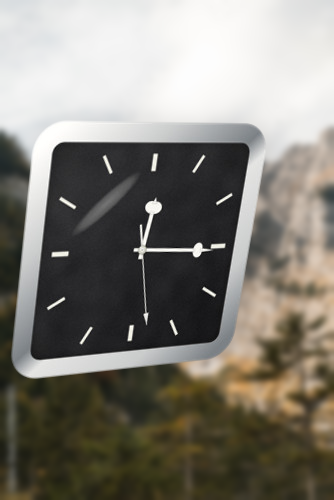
12:15:28
